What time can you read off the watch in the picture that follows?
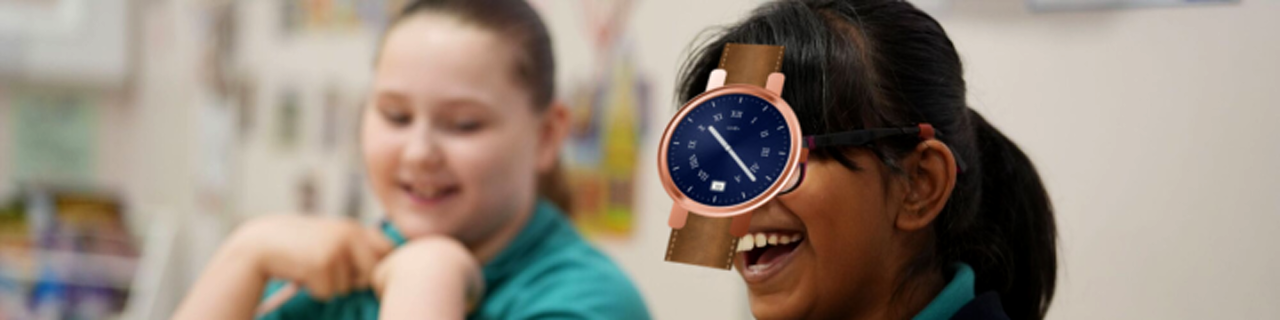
10:22
